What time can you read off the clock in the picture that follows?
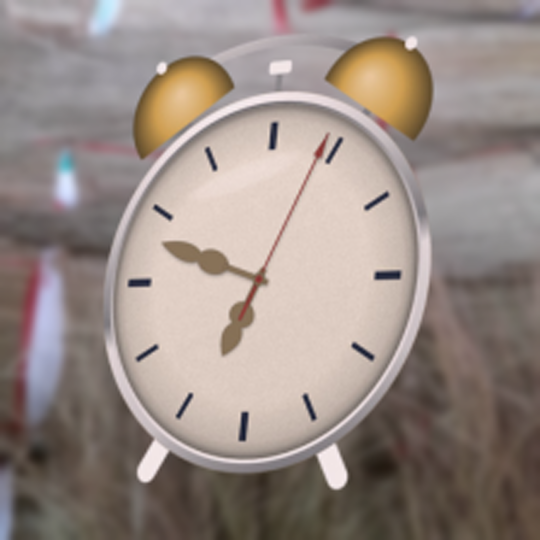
6:48:04
